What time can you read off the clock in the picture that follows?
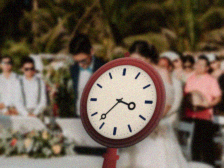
3:37
